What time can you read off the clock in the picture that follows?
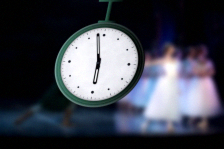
5:58
